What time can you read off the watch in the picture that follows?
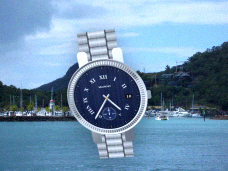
4:36
